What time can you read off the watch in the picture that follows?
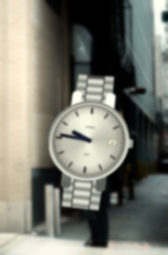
9:46
